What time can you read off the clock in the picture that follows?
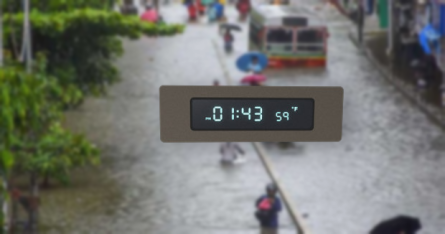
1:43
